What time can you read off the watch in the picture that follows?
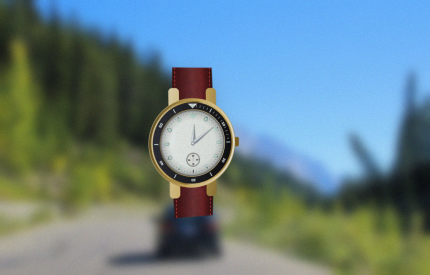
12:09
